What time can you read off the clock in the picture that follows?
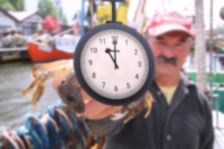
11:00
